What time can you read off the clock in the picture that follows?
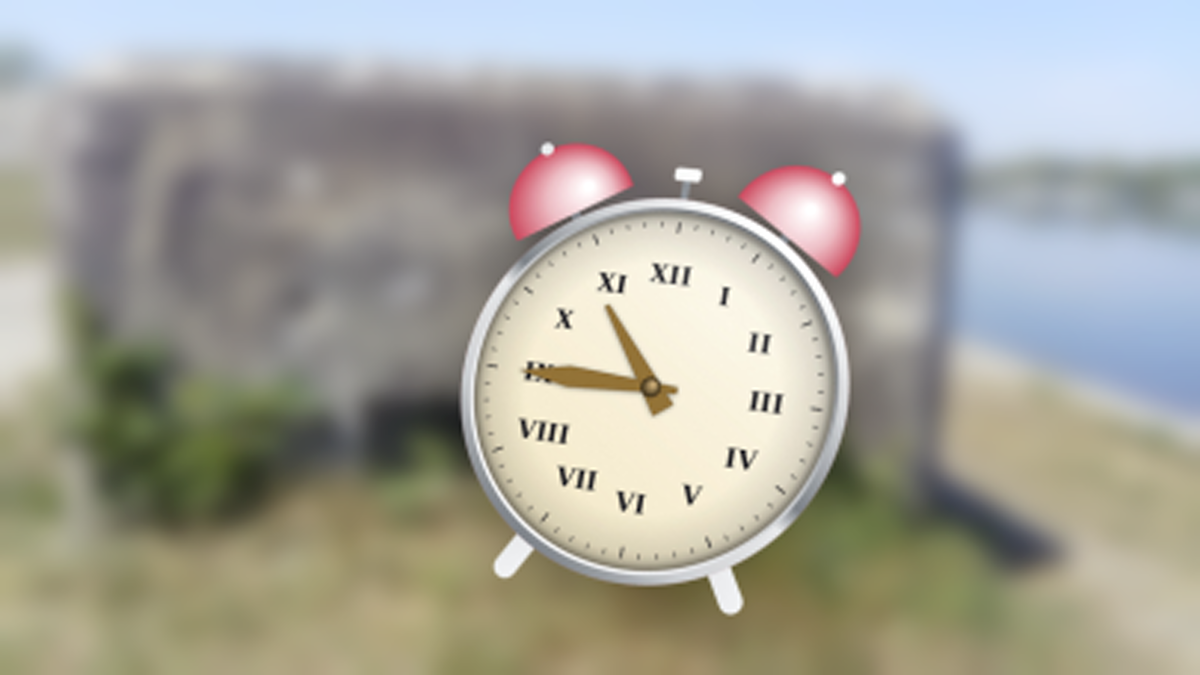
10:45
